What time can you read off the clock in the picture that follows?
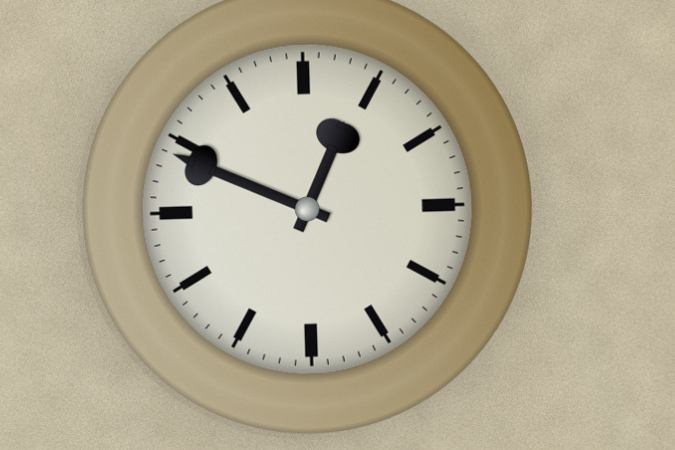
12:49
